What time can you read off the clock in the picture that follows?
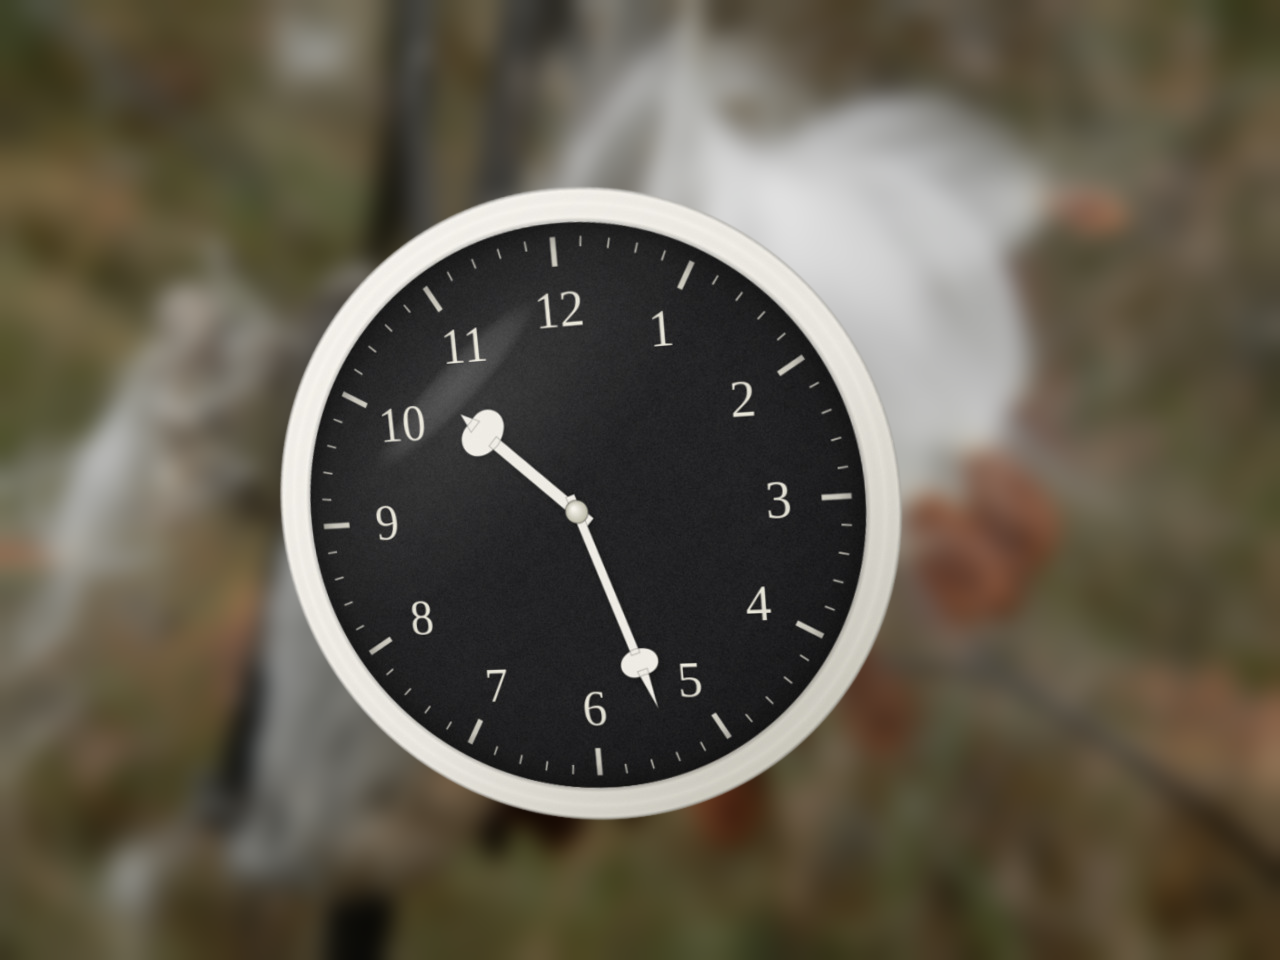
10:27
